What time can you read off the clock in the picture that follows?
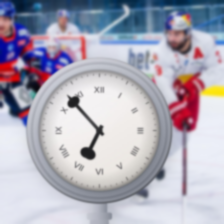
6:53
